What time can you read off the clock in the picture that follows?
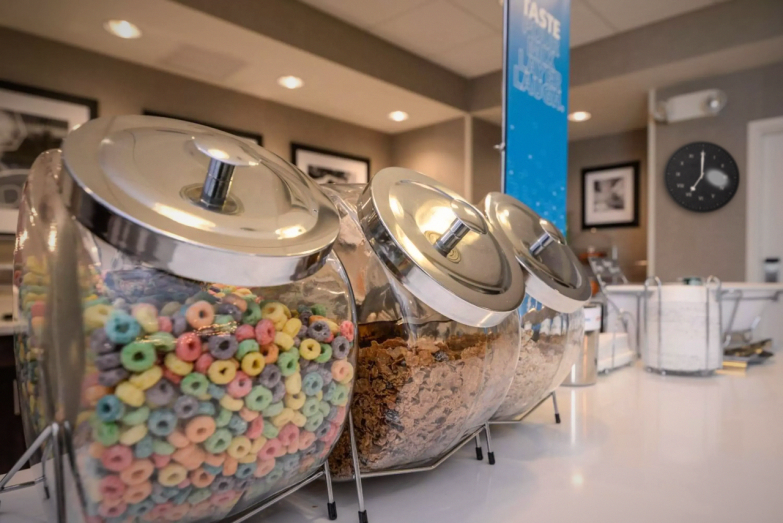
7:00
